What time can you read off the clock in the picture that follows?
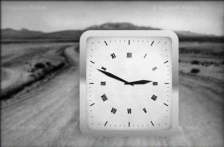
2:49
